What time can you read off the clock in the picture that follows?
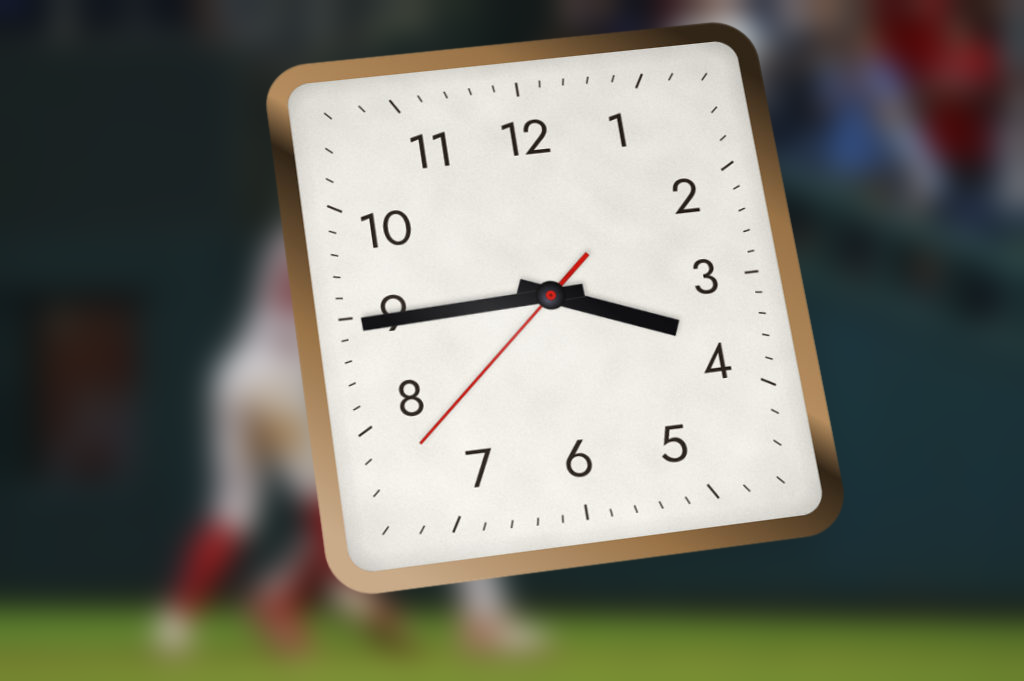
3:44:38
